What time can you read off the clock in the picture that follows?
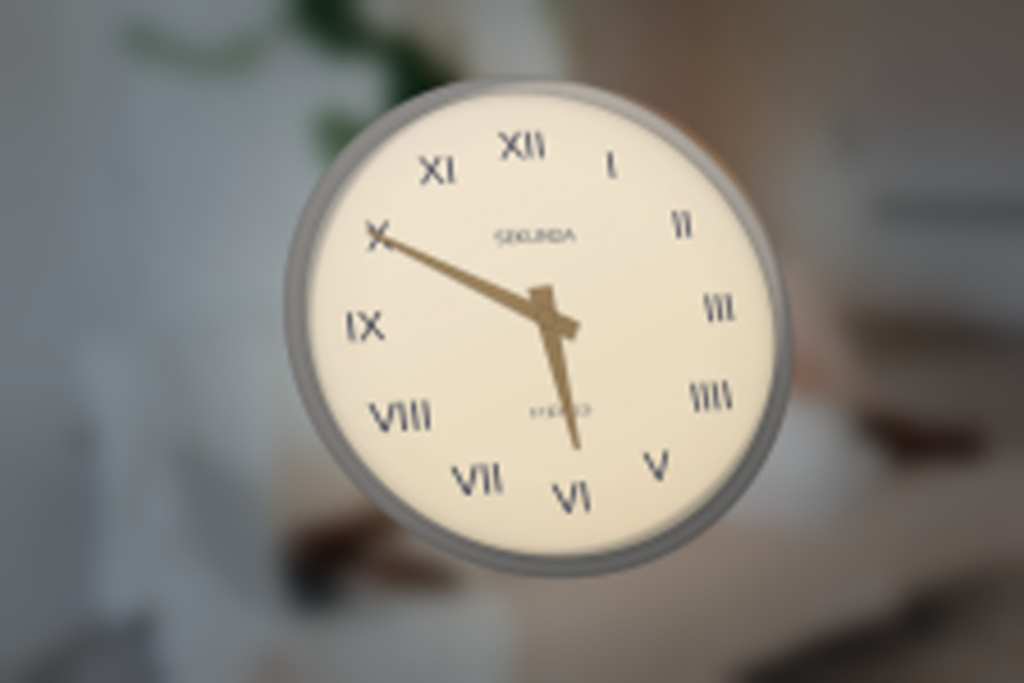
5:50
